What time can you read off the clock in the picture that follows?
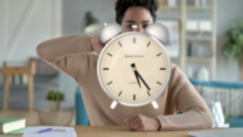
5:24
